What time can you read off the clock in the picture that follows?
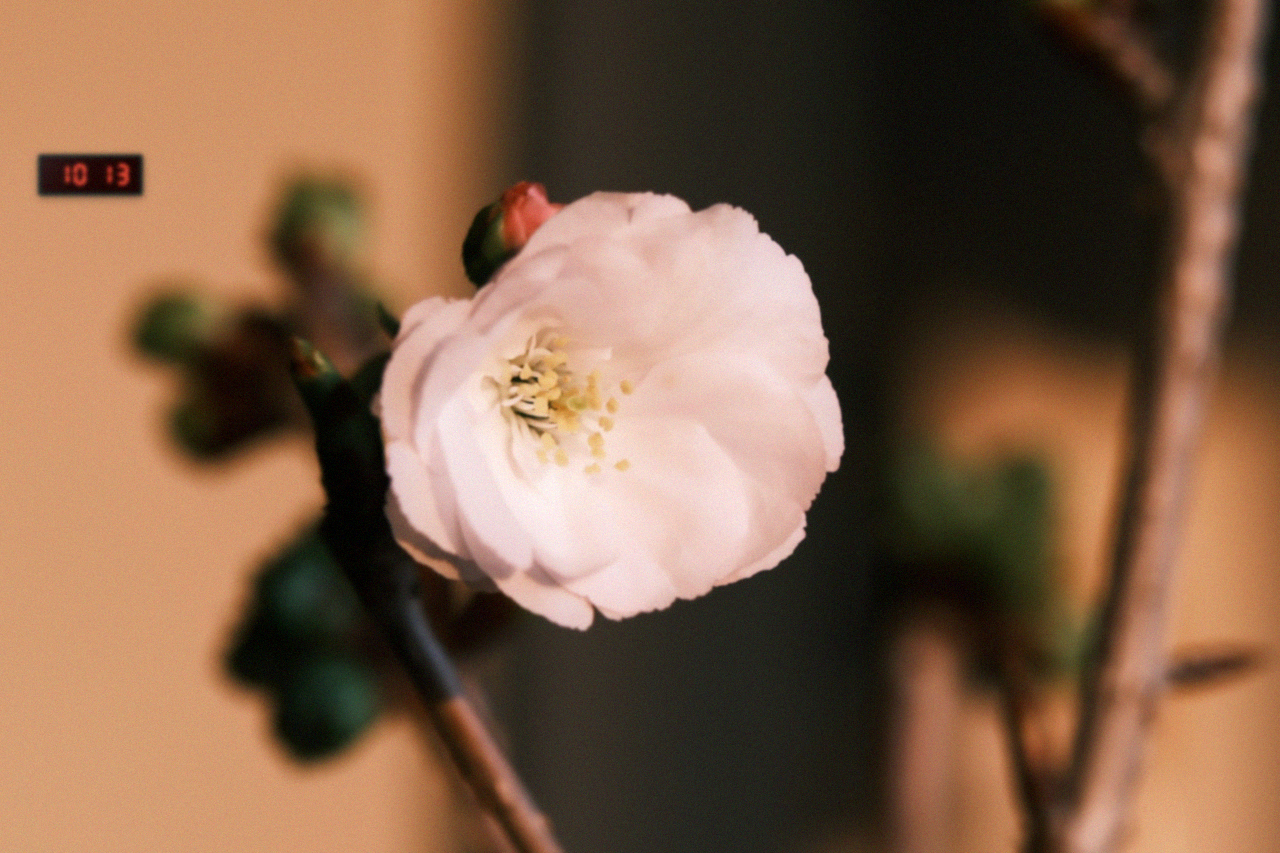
10:13
